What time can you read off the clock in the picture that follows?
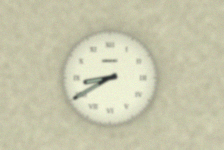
8:40
